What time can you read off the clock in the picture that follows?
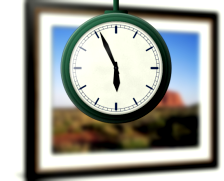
5:56
